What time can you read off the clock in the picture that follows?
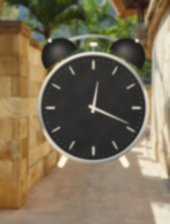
12:19
